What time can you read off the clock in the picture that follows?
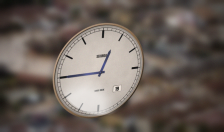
12:45
